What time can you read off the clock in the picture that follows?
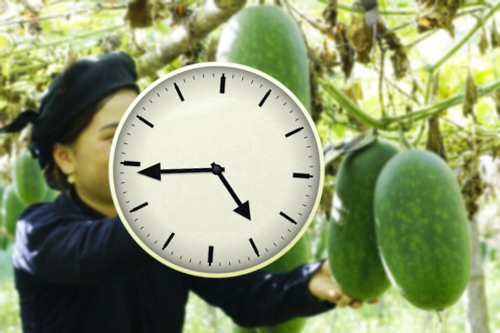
4:44
